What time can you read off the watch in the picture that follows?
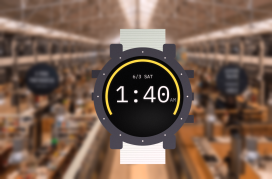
1:40
